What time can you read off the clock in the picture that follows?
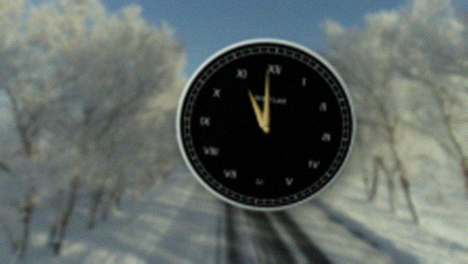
10:59
